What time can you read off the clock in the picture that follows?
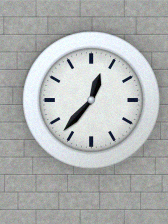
12:37
